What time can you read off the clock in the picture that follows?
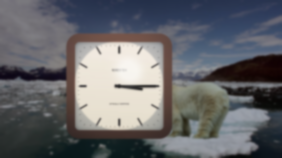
3:15
